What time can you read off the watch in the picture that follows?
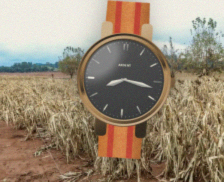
8:17
